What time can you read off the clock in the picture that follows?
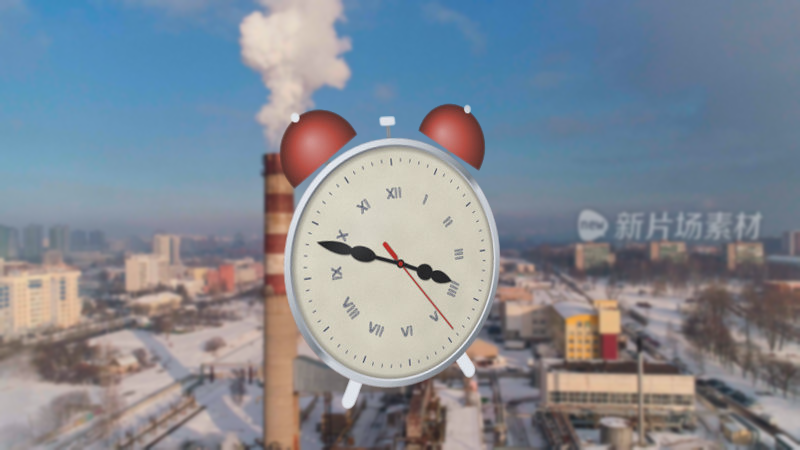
3:48:24
